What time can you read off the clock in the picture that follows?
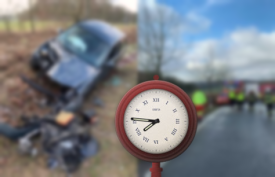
7:46
